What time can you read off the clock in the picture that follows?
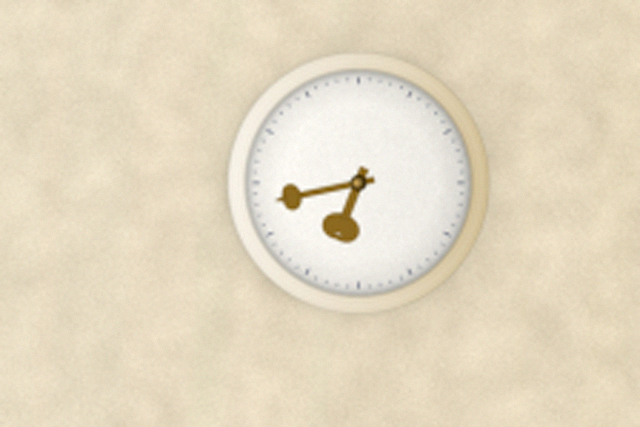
6:43
